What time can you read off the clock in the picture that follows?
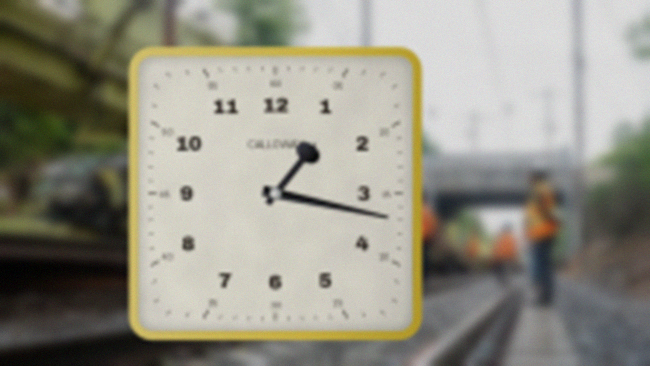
1:17
